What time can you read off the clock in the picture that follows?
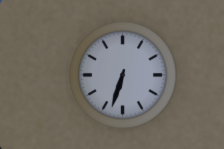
6:33
